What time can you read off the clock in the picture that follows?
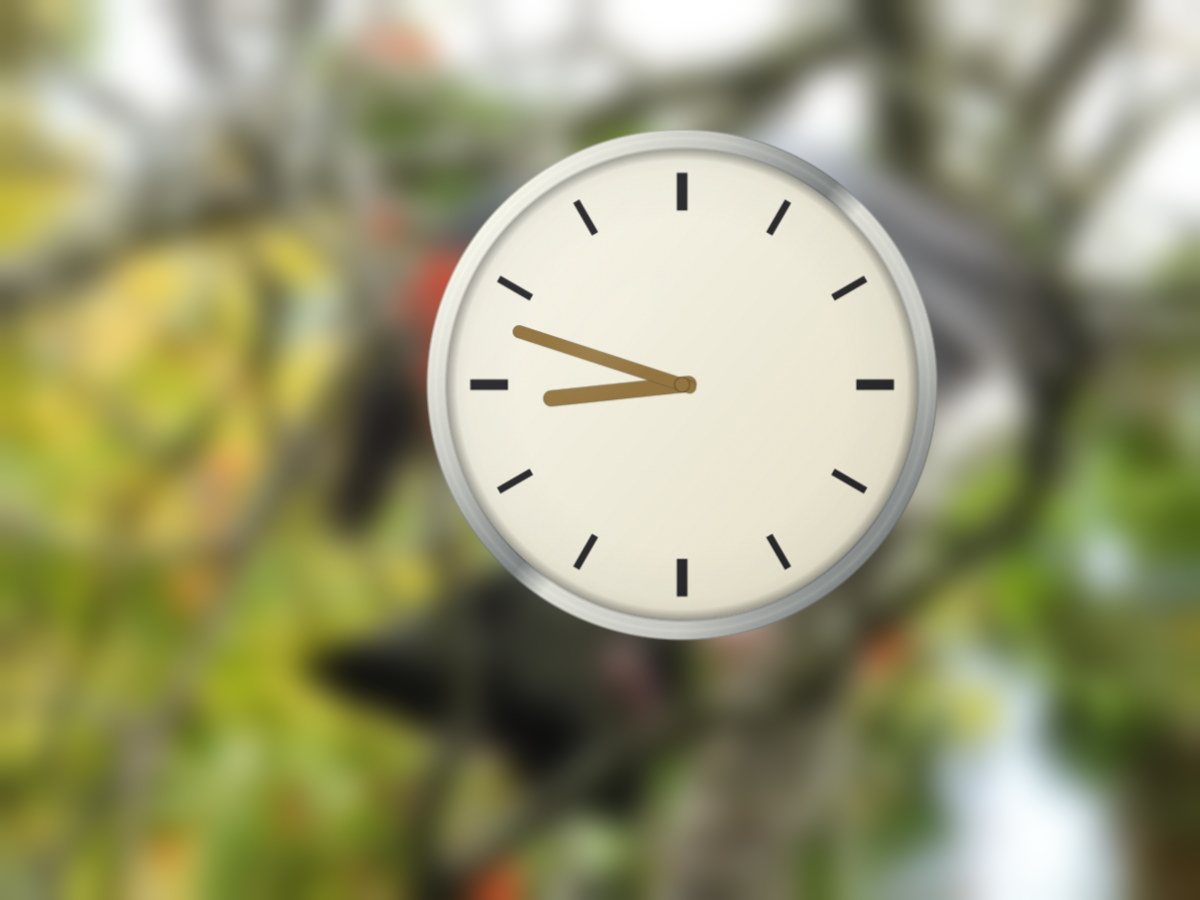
8:48
